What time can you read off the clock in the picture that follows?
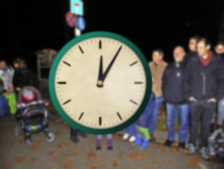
12:05
